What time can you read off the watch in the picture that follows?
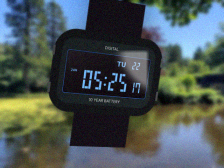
5:25:17
